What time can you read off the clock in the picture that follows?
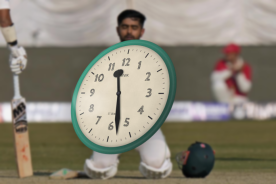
11:28
